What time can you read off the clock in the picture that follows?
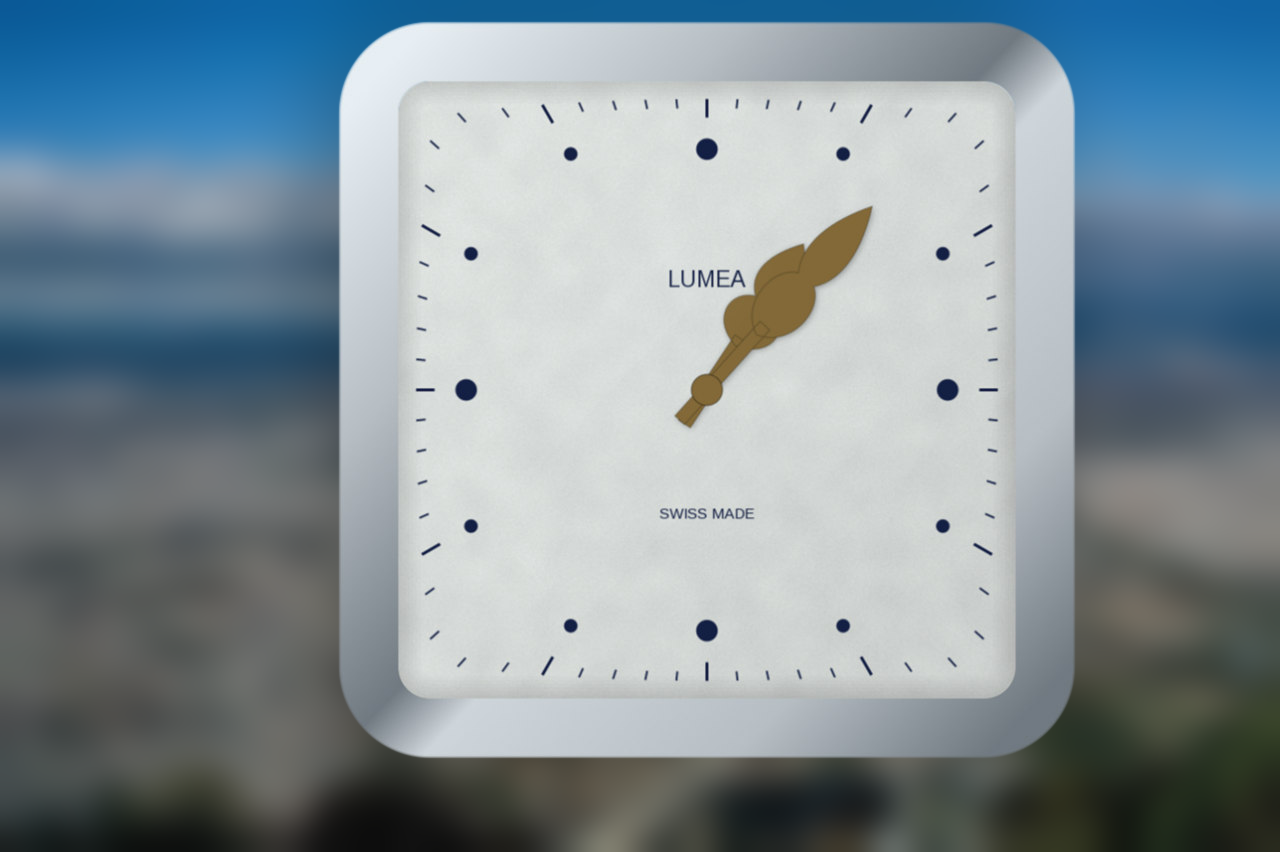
1:07
